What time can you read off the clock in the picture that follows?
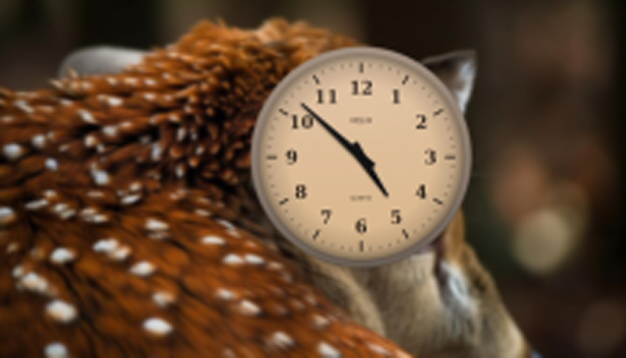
4:52
